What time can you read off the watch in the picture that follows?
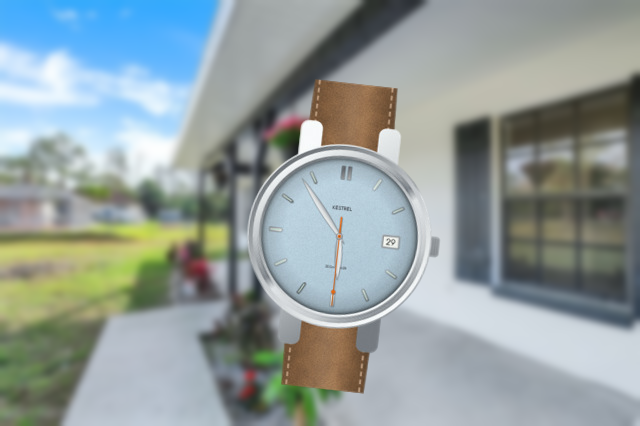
5:53:30
